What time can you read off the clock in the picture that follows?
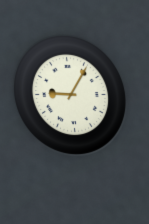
9:06
